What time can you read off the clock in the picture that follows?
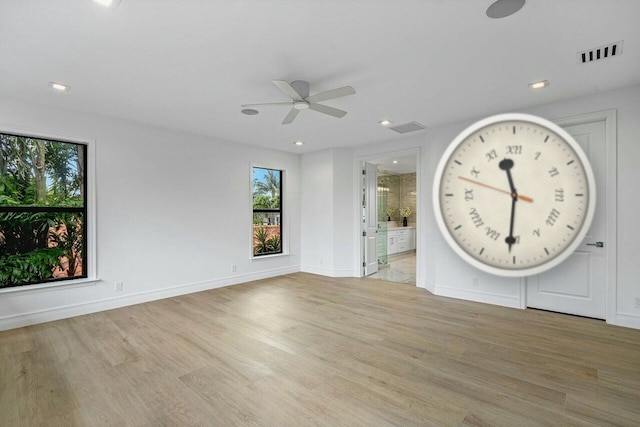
11:30:48
